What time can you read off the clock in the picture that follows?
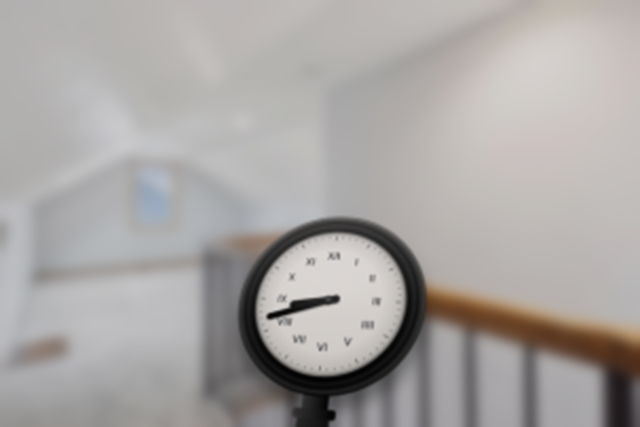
8:42
